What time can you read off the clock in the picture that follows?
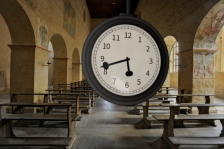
5:42
